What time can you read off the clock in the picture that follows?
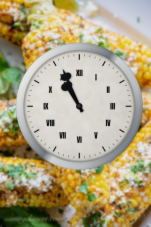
10:56
